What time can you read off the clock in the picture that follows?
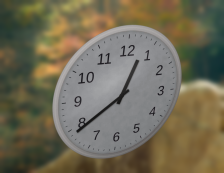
12:39
